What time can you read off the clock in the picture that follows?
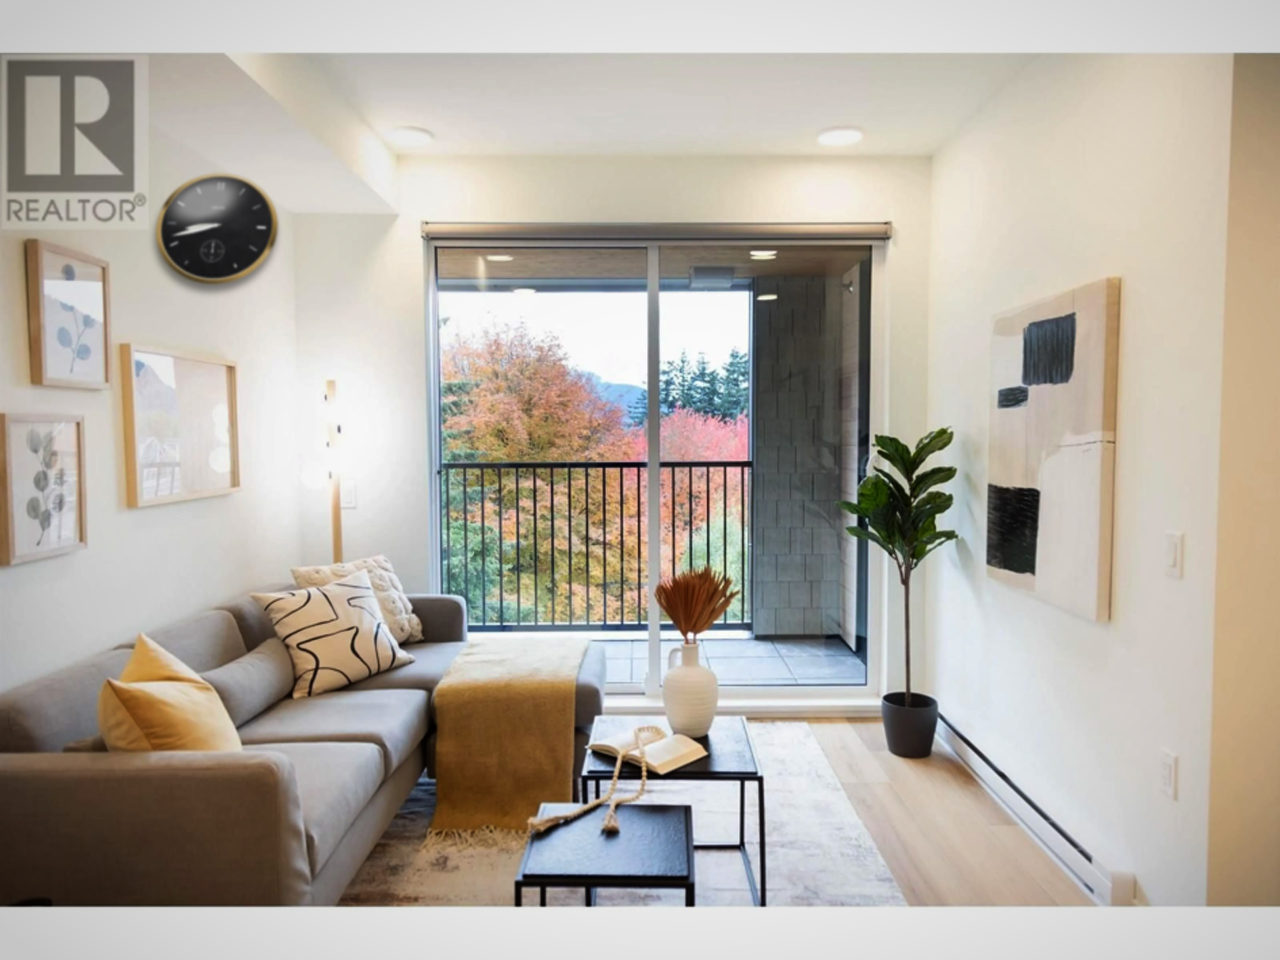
8:42
